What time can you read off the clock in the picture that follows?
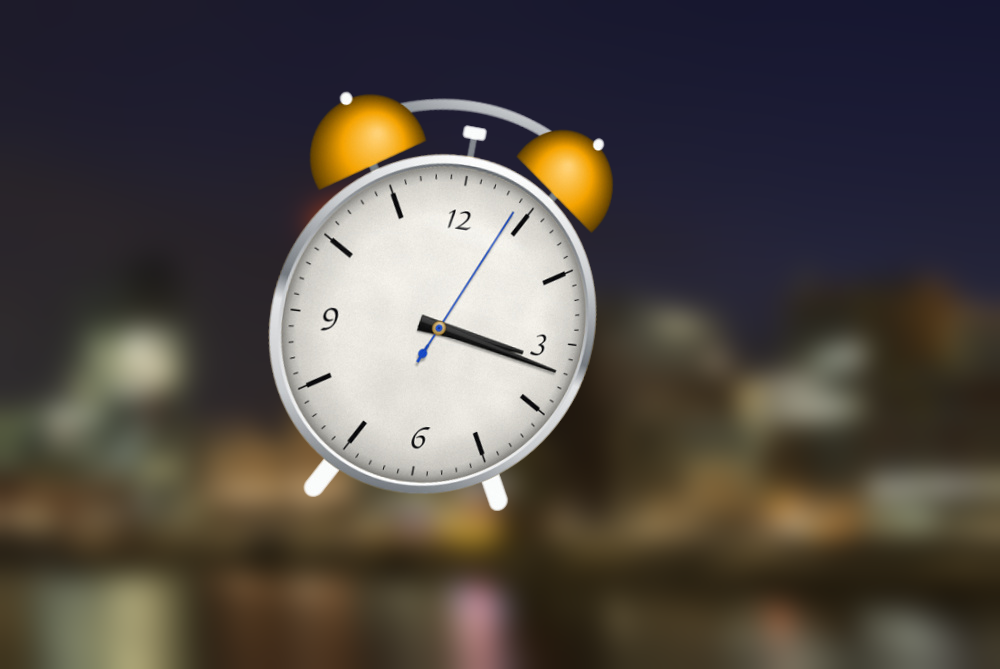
3:17:04
